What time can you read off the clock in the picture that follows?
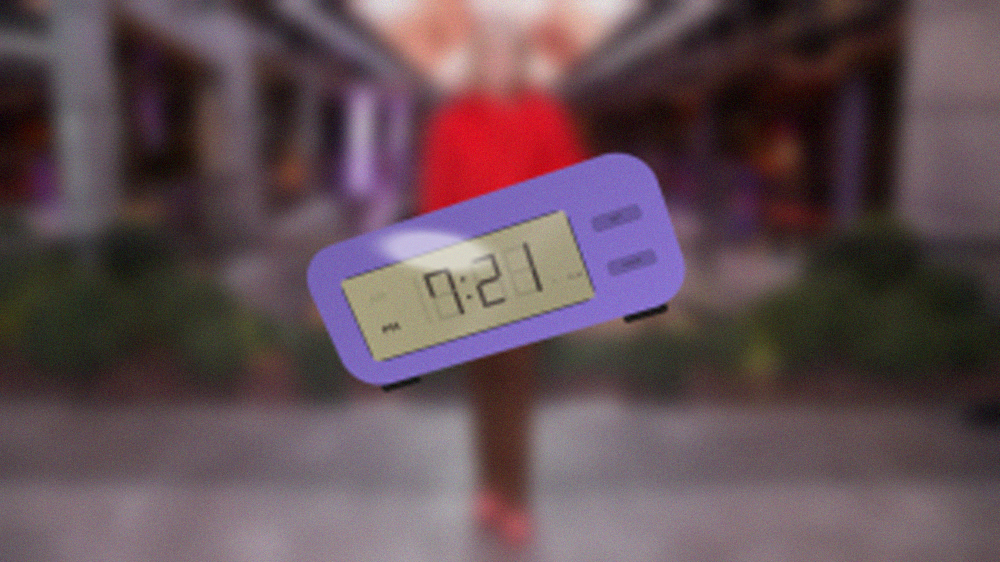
7:21
